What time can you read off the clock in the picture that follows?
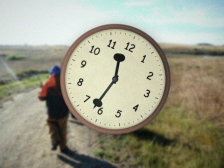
11:32
